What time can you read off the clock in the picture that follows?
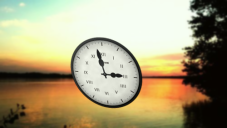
2:58
